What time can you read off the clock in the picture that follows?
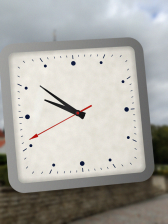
9:51:41
